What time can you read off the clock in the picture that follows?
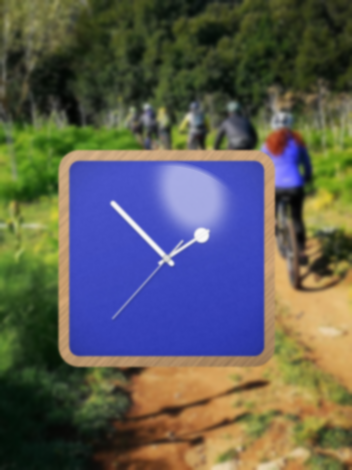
1:52:37
